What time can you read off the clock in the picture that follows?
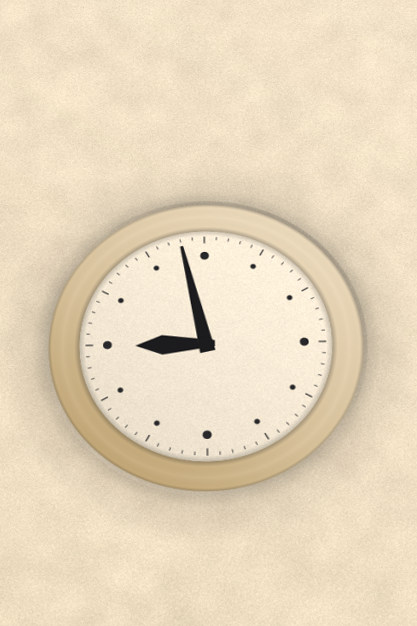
8:58
